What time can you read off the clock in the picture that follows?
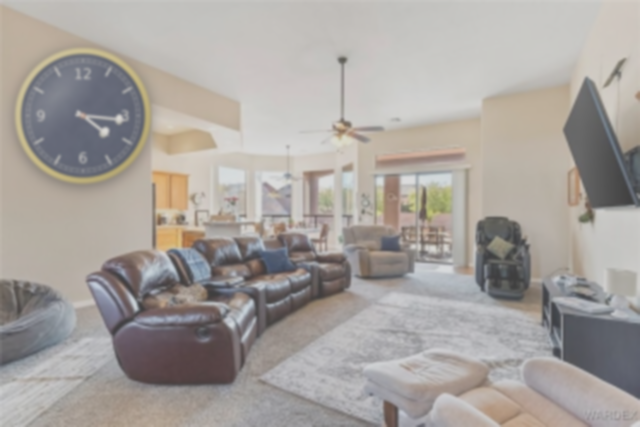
4:16
